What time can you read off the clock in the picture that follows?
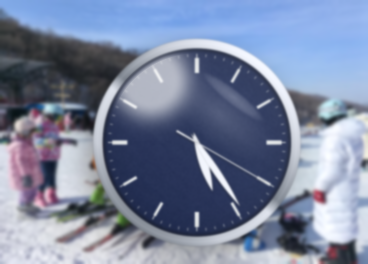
5:24:20
